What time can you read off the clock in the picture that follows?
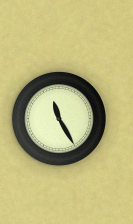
11:25
